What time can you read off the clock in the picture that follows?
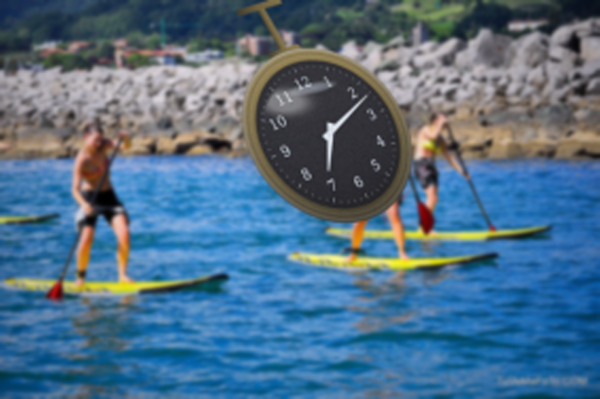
7:12
